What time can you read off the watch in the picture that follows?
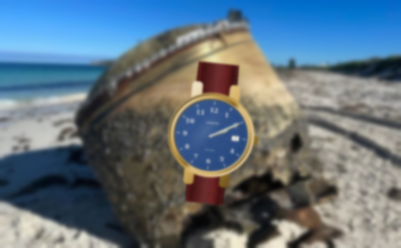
2:10
